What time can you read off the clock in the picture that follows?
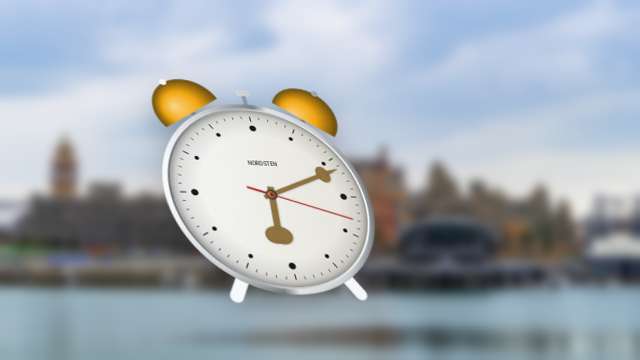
6:11:18
